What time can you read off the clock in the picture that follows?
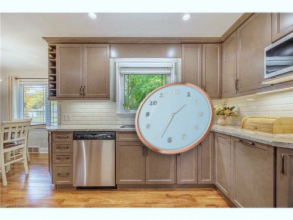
1:33
